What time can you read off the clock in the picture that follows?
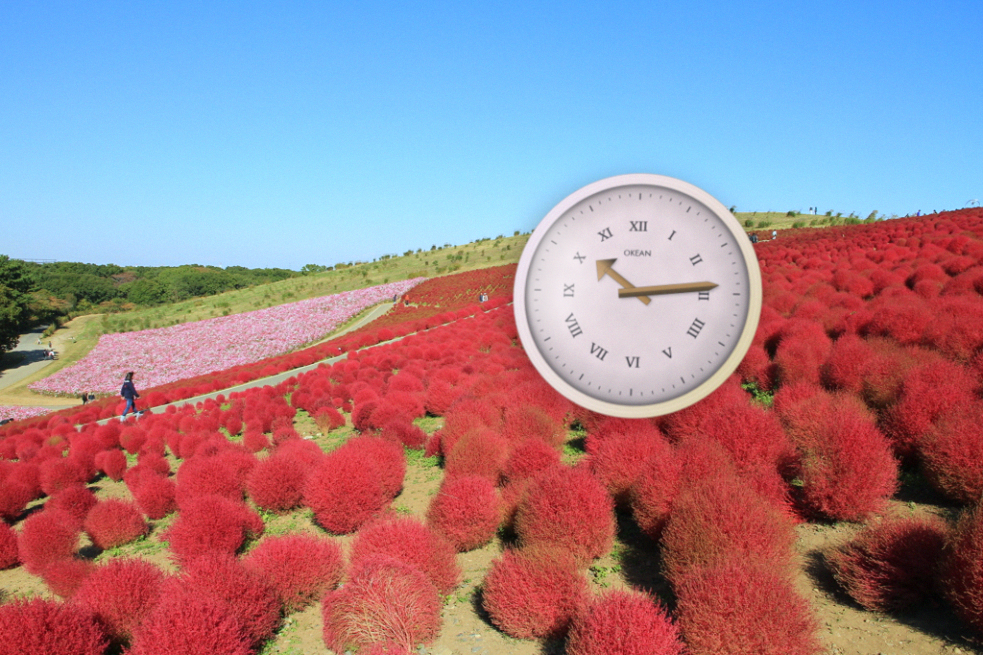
10:14
